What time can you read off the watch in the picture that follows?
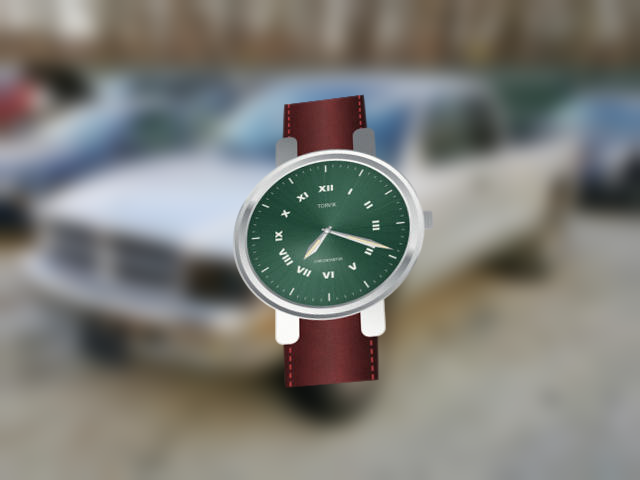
7:19
